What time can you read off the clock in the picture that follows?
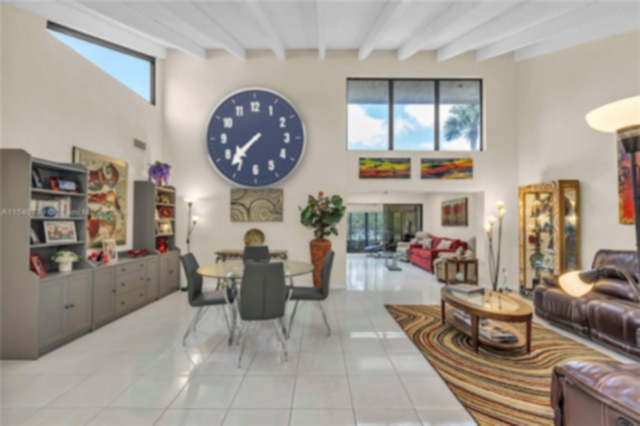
7:37
